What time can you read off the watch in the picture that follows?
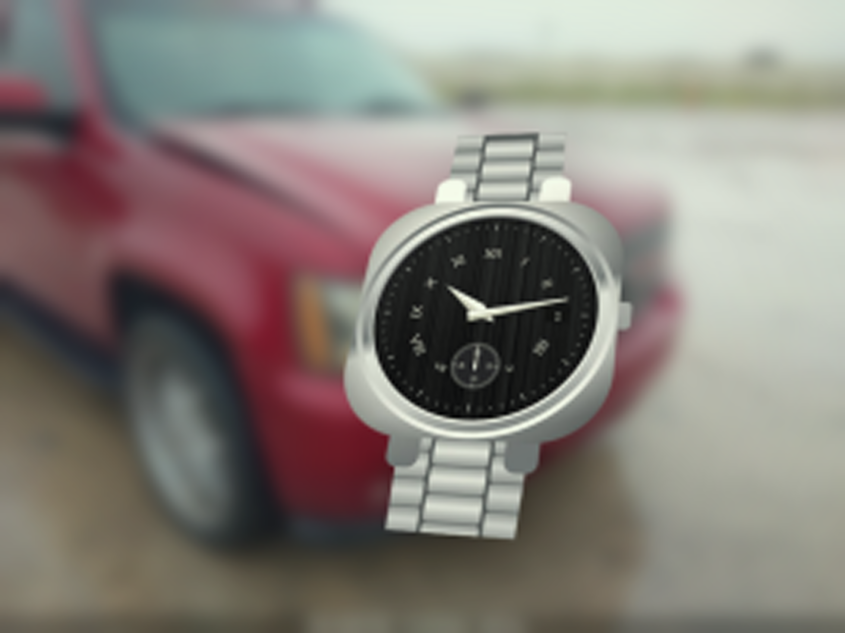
10:13
